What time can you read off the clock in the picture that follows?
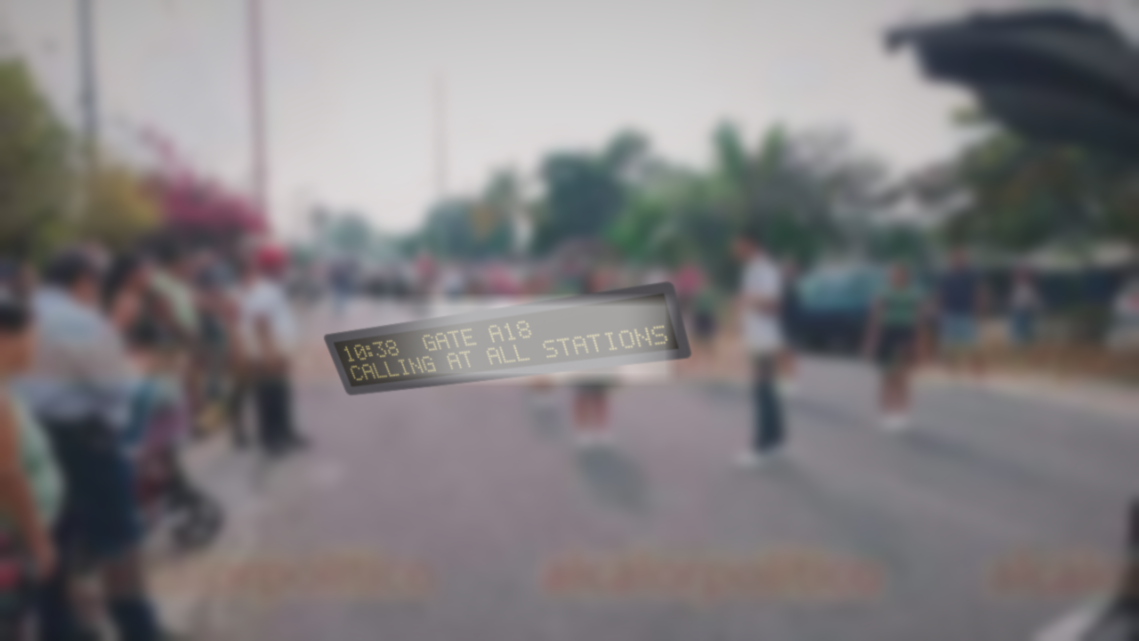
10:38
